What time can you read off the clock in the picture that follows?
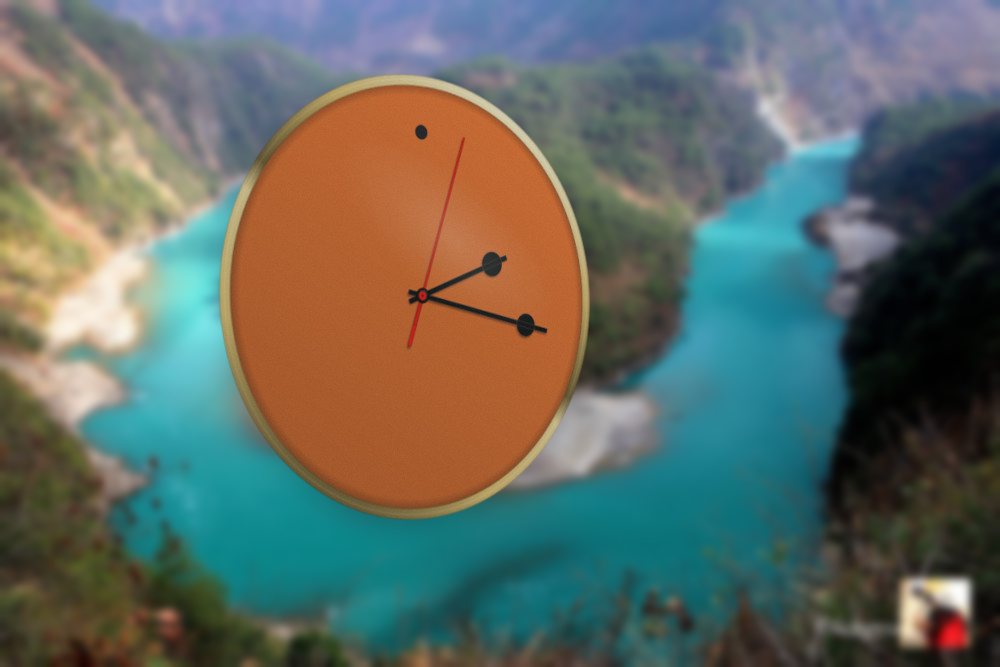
2:17:03
